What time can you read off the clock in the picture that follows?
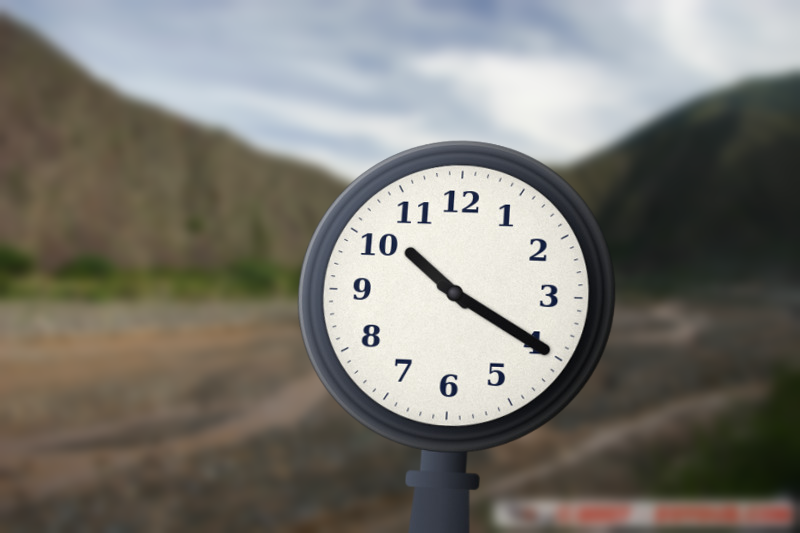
10:20
